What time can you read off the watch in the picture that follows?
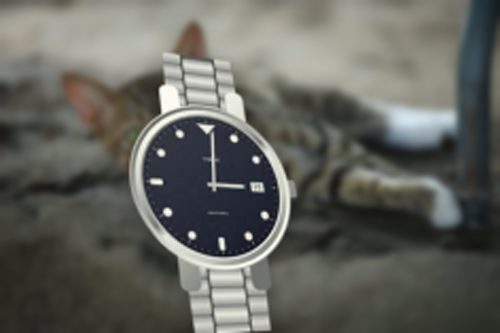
3:01
